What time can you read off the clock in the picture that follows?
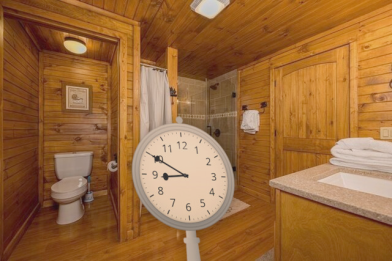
8:50
